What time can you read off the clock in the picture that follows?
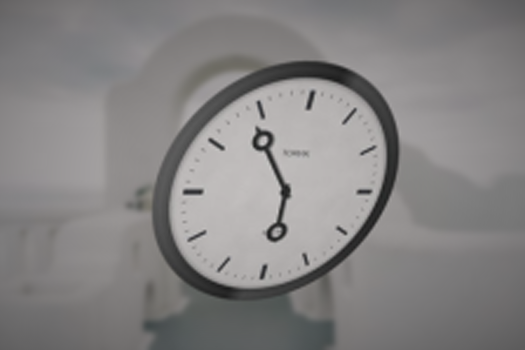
5:54
